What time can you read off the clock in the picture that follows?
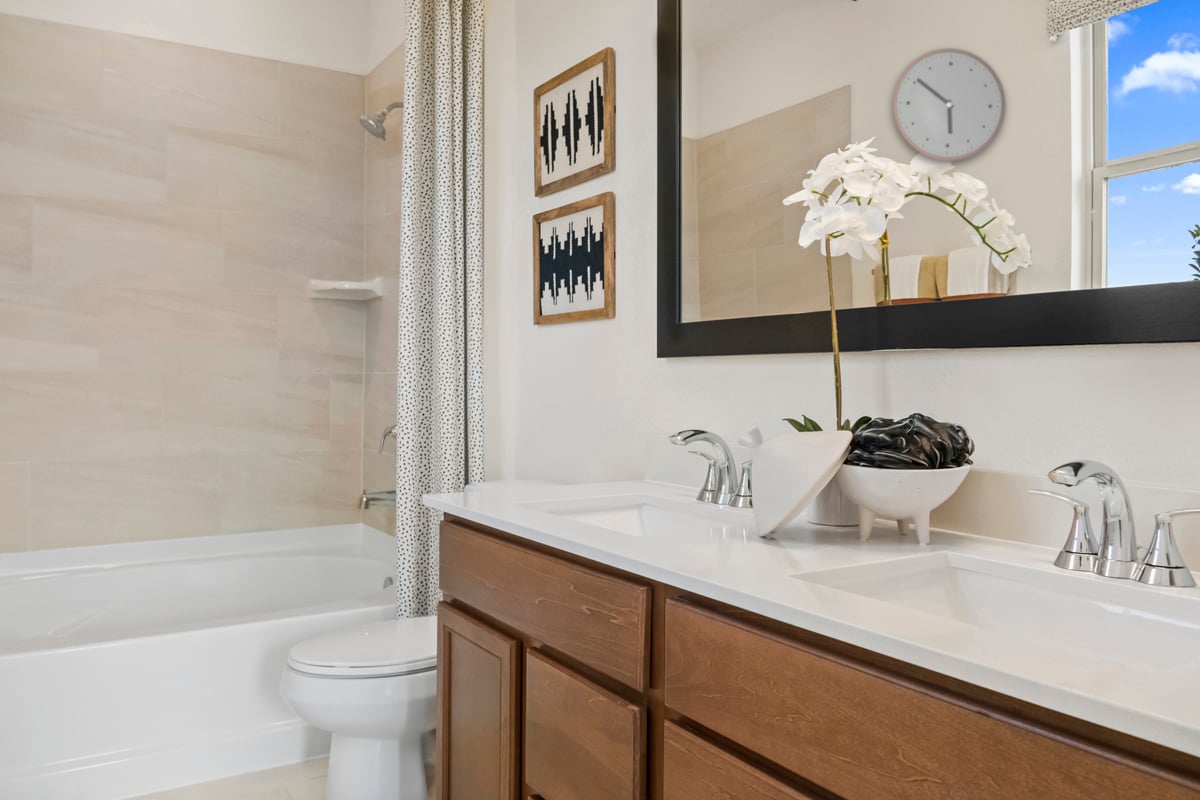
5:51
